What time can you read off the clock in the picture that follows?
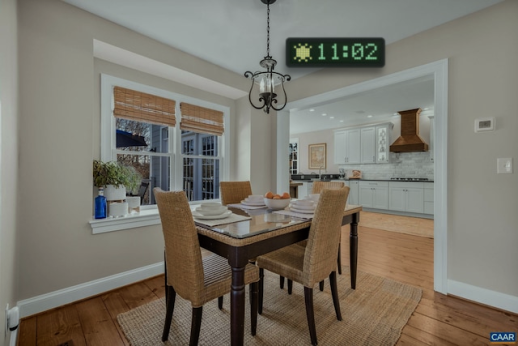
11:02
